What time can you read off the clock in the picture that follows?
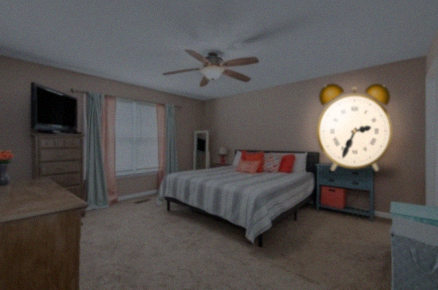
2:34
